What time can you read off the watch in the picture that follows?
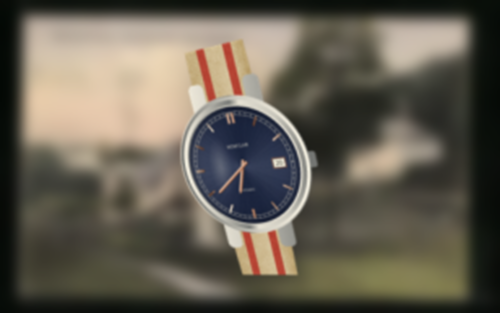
6:39
